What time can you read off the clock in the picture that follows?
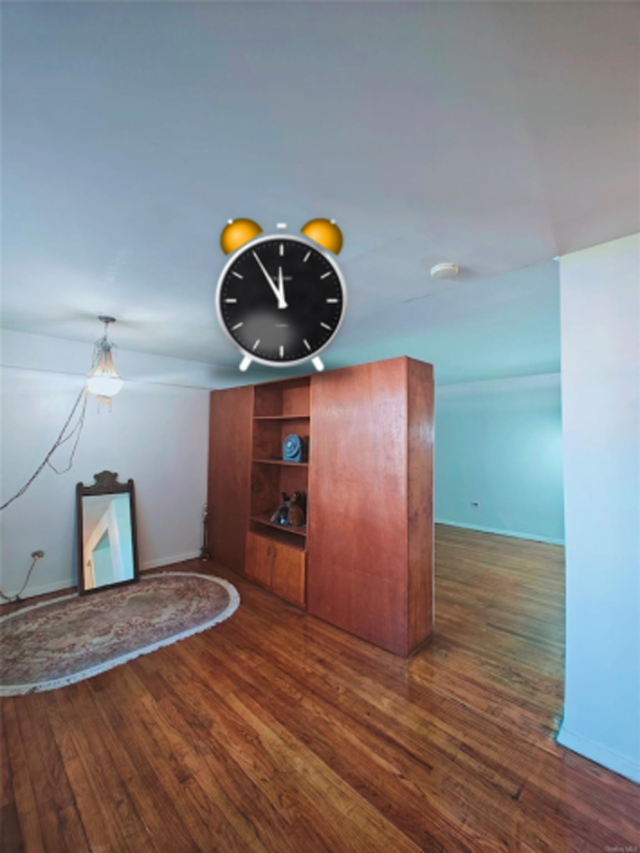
11:55
